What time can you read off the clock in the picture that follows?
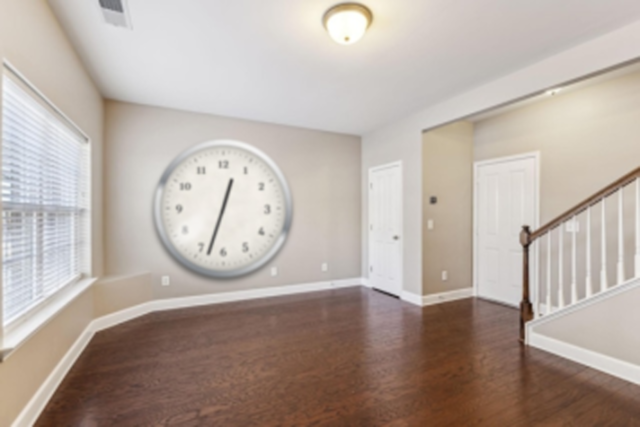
12:33
